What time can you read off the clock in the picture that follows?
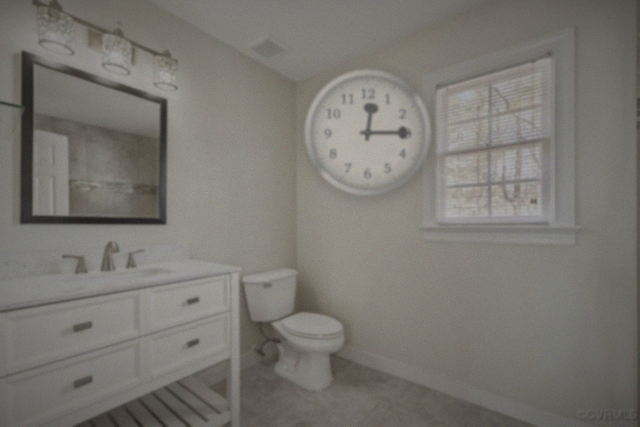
12:15
